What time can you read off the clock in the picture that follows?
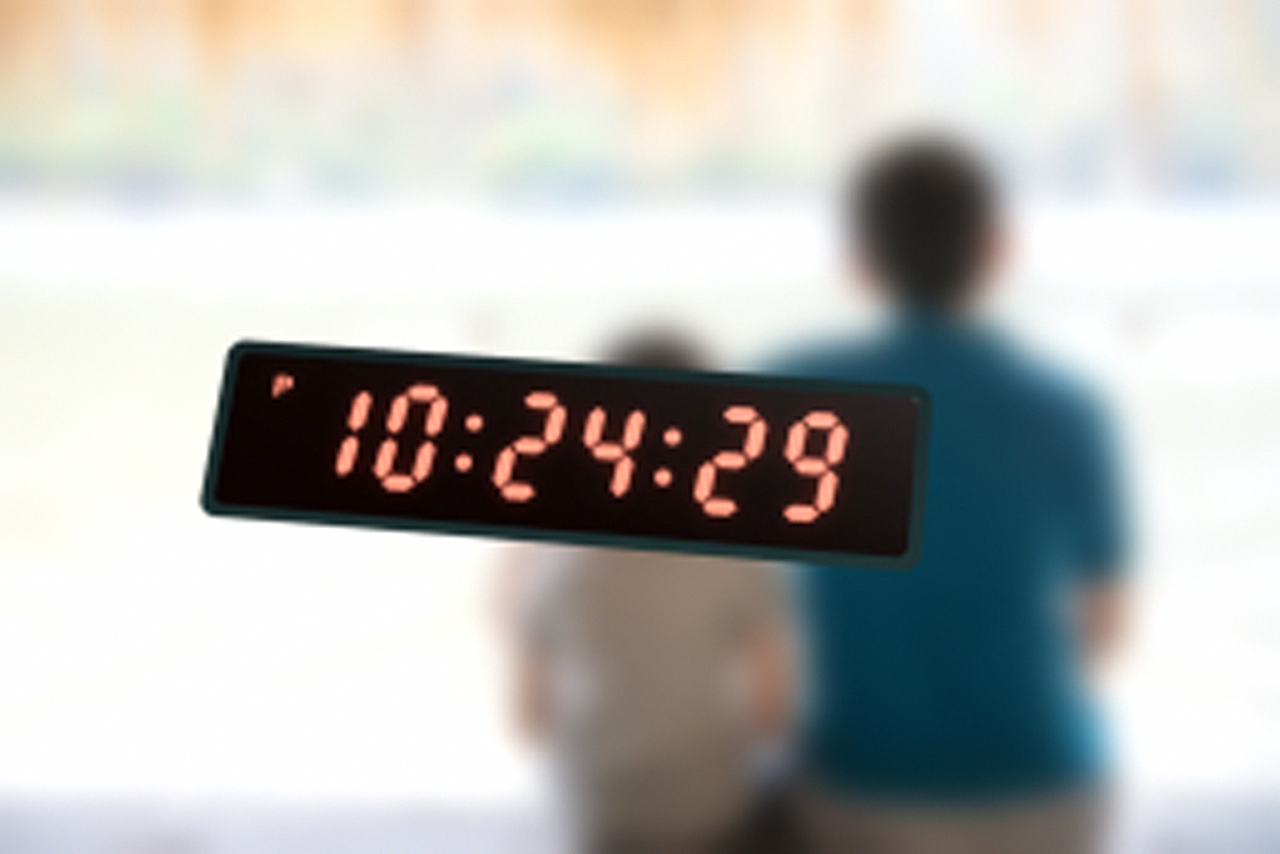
10:24:29
